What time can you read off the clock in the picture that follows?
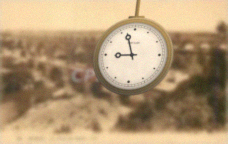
8:57
